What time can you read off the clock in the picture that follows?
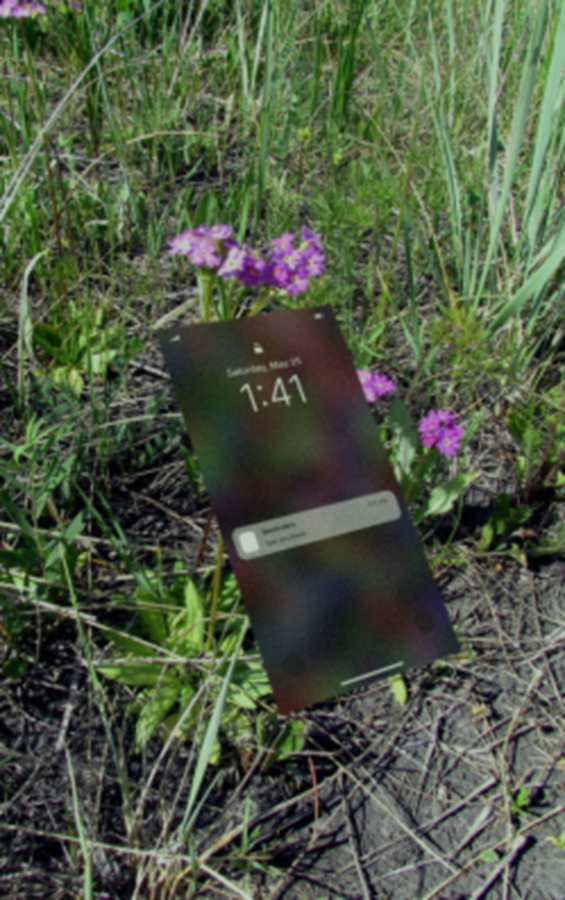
1:41
